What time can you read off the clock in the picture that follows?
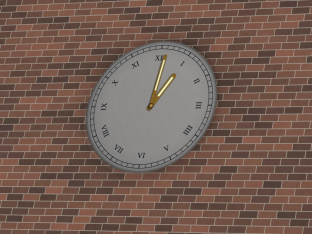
1:01
